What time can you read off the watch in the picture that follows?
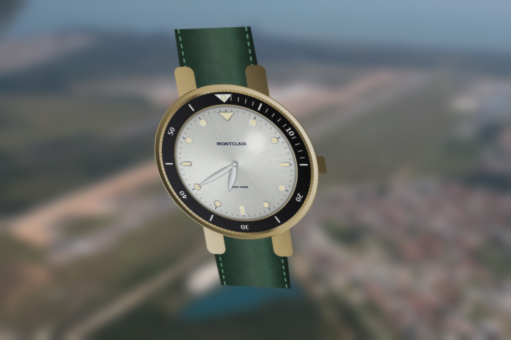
6:40
